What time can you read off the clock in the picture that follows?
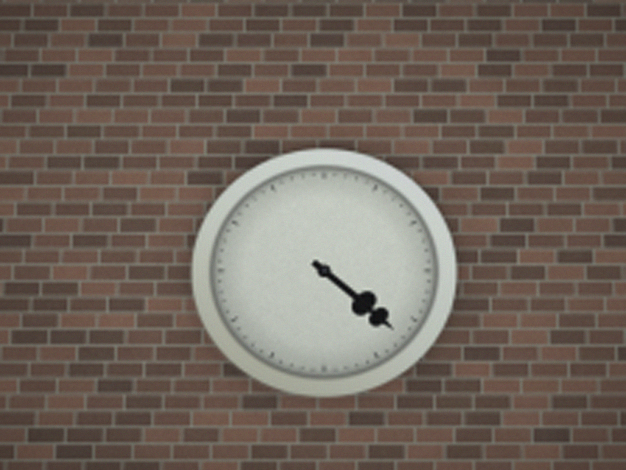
4:22
